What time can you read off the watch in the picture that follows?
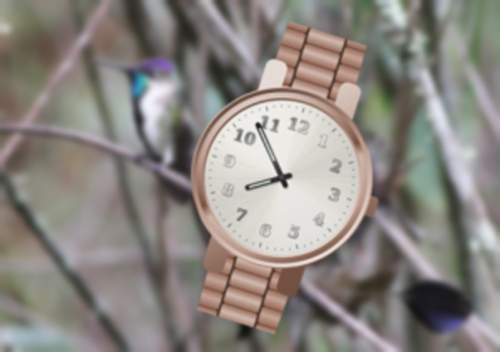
7:53
